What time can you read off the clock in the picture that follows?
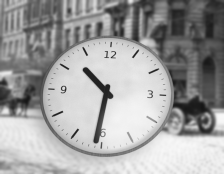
10:31
